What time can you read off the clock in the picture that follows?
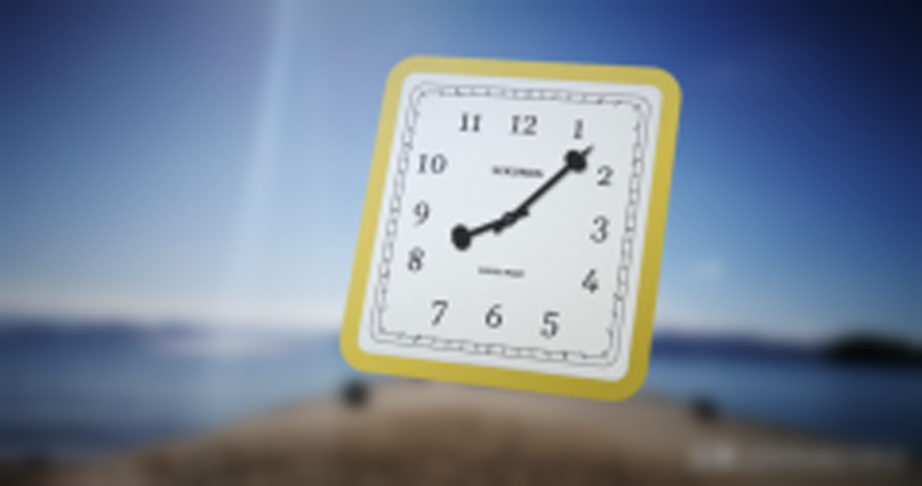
8:07
